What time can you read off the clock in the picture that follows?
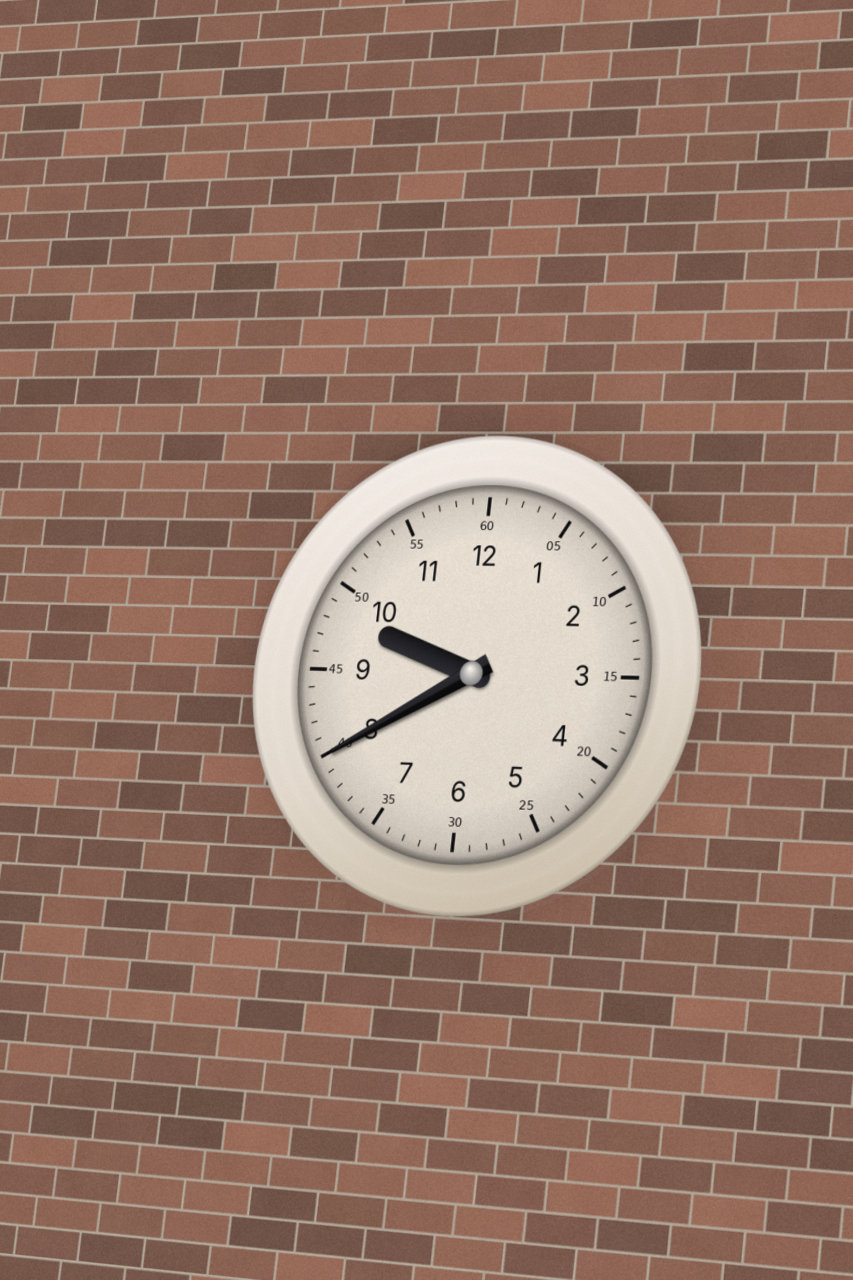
9:40
